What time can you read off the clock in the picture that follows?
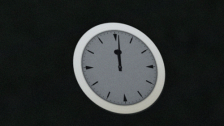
12:01
